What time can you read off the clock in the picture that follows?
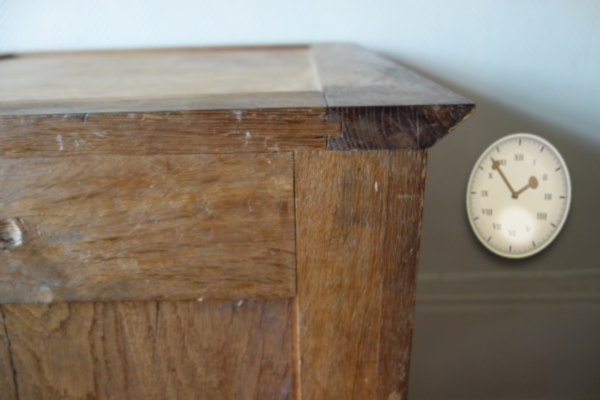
1:53
